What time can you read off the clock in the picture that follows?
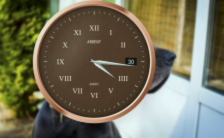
4:16
